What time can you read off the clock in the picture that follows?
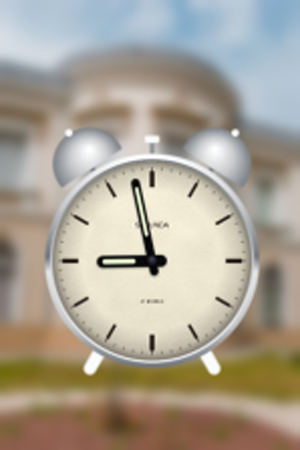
8:58
